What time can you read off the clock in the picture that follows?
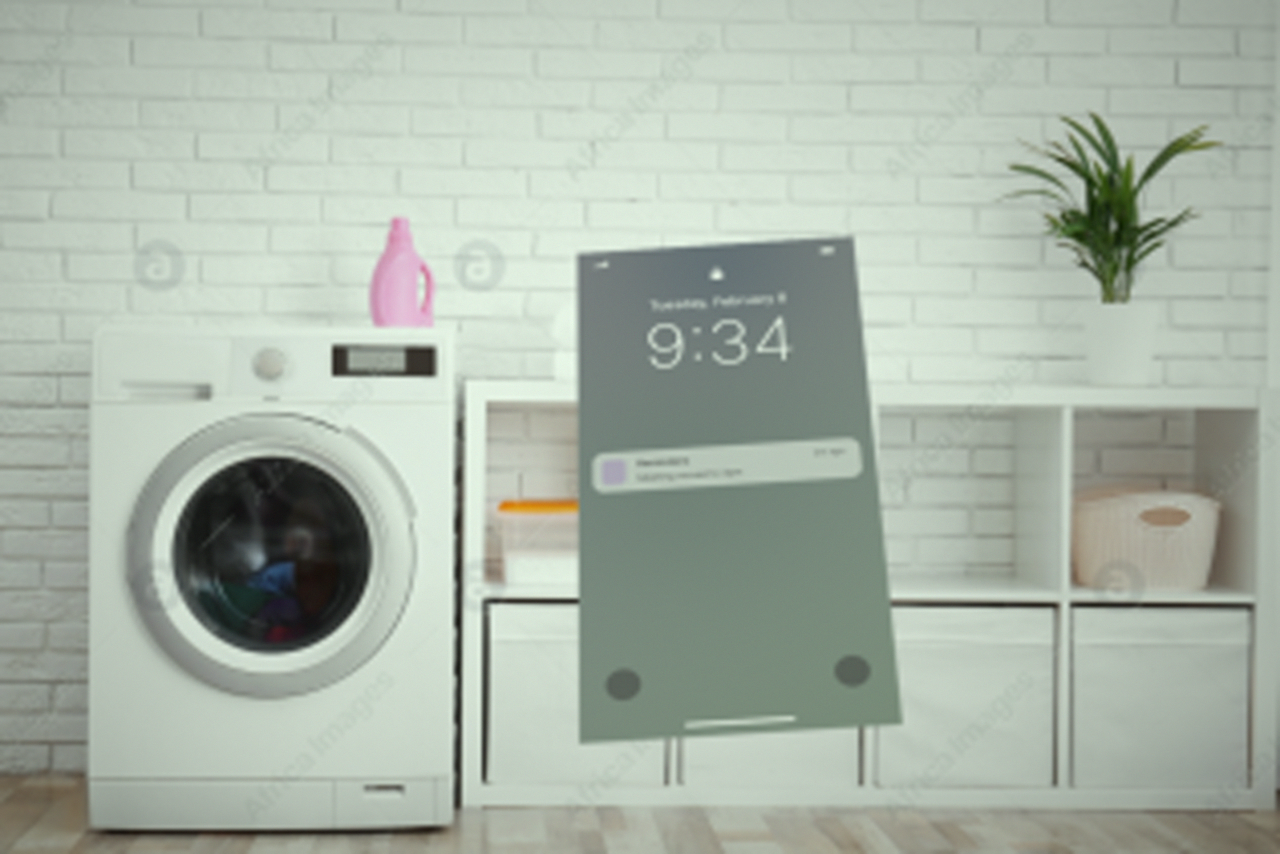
9:34
